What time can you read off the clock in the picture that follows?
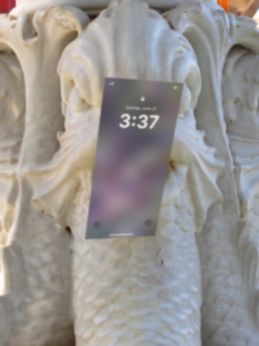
3:37
